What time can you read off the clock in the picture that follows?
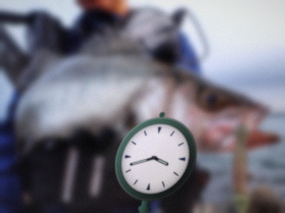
3:42
